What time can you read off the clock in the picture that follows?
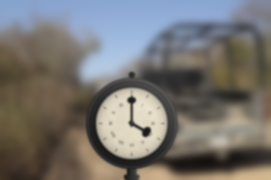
4:00
